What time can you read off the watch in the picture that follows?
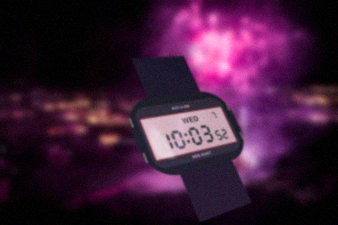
10:03:52
